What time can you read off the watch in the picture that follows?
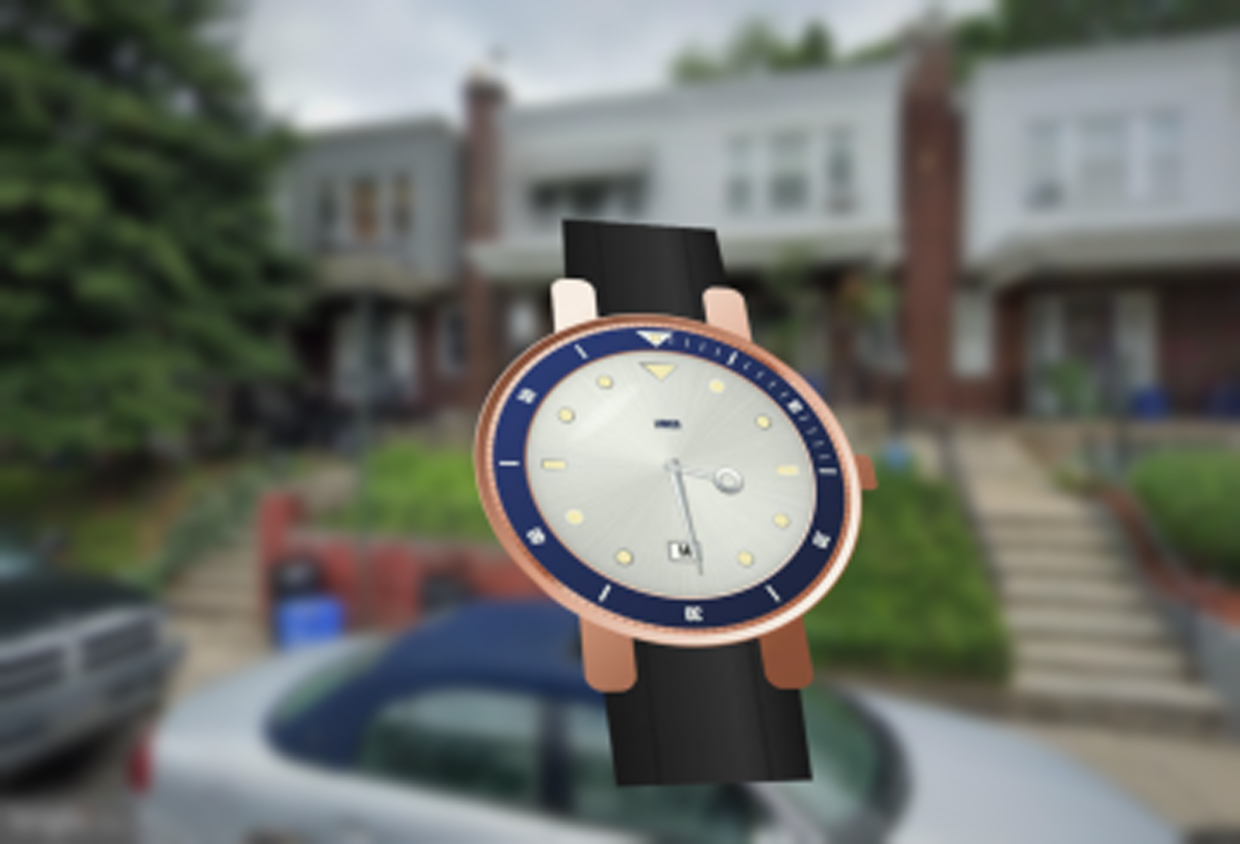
3:29
